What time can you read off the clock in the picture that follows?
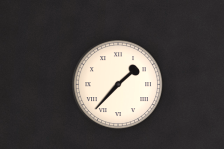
1:37
